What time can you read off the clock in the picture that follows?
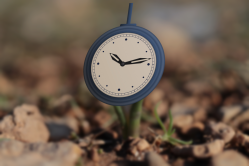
10:13
